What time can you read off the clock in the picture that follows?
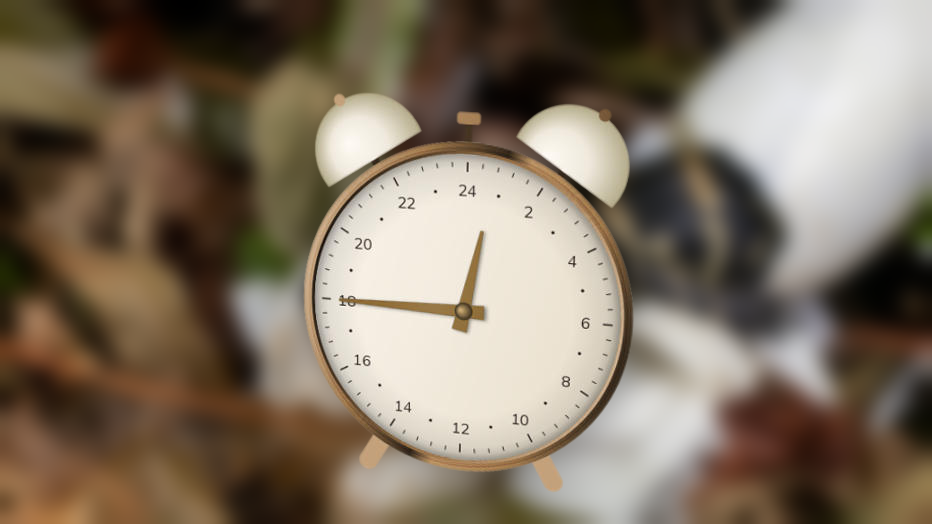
0:45
